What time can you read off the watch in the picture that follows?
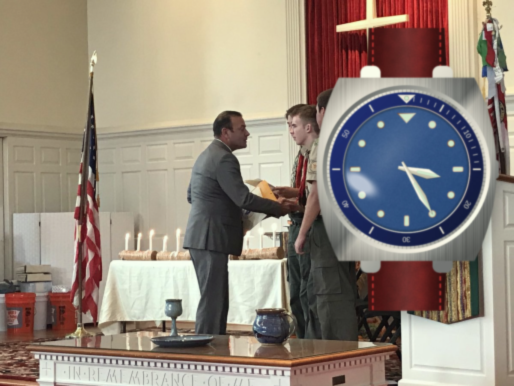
3:25
